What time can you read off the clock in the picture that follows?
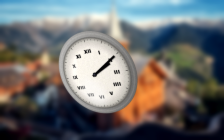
2:10
